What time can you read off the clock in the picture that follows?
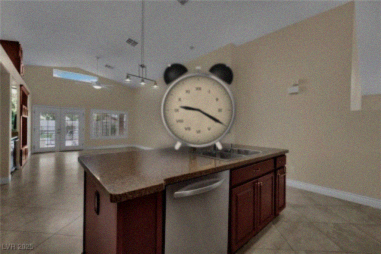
9:20
